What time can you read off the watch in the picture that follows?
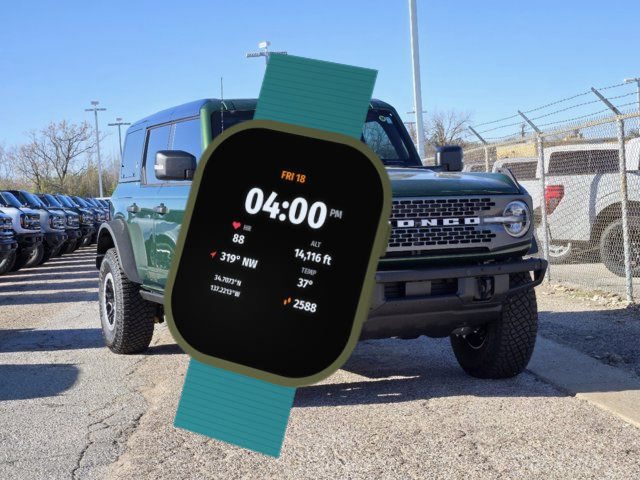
4:00
